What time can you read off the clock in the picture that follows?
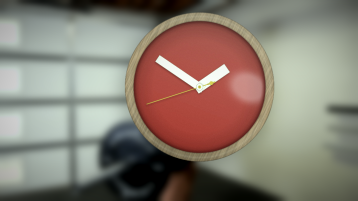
1:50:42
